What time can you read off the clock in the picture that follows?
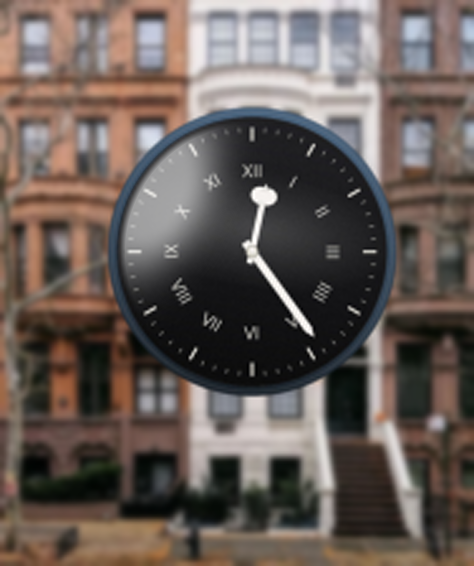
12:24
